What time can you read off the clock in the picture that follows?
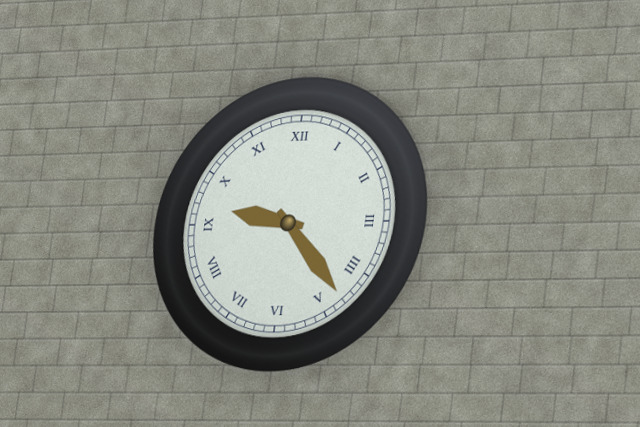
9:23
